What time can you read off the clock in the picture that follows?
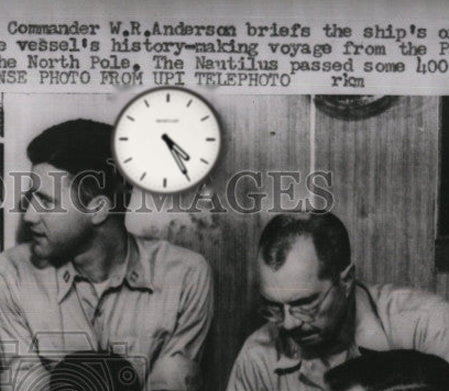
4:25
